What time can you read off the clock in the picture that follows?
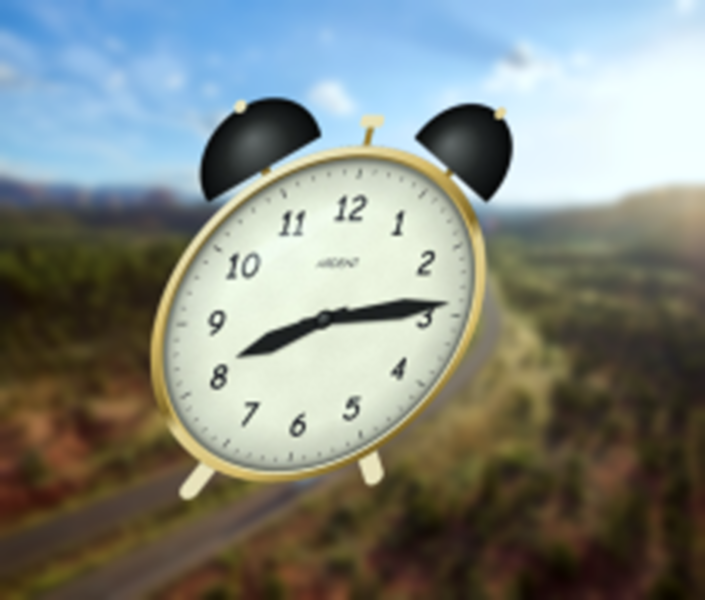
8:14
